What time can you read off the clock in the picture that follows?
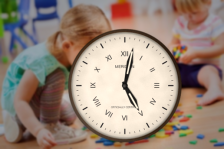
5:02
